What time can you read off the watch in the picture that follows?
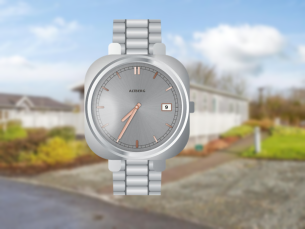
7:35
